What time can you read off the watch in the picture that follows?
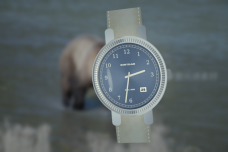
2:32
